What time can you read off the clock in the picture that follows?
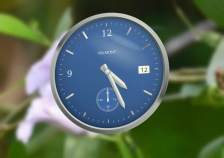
4:26
